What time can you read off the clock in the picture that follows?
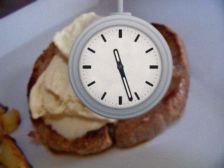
11:27
